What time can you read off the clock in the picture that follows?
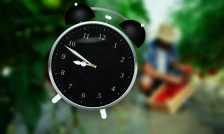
8:48
